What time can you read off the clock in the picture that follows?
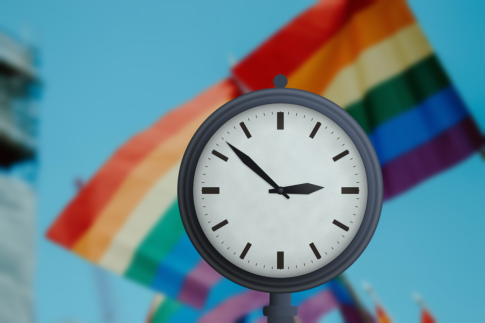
2:52
